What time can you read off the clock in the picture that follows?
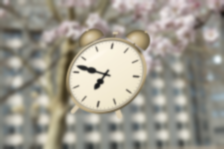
6:47
